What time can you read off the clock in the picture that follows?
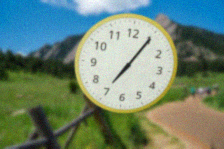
7:05
